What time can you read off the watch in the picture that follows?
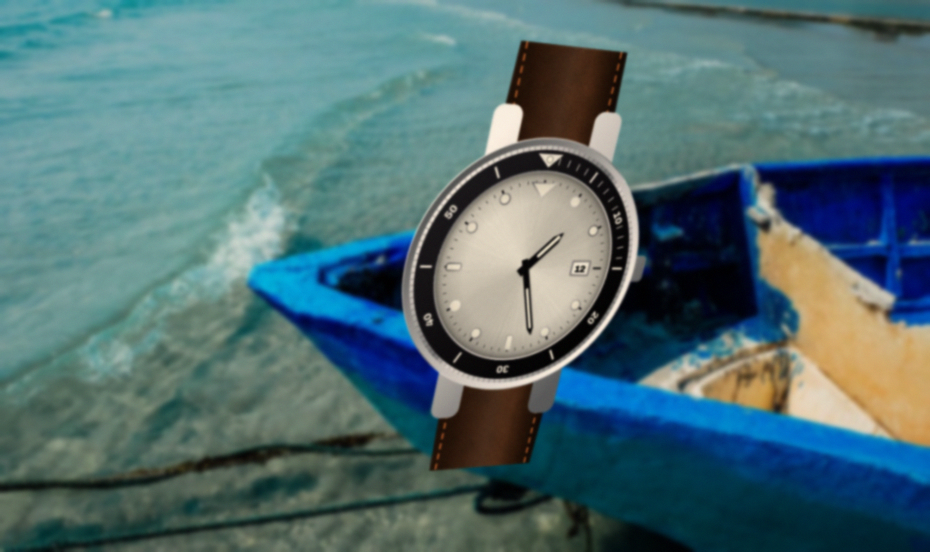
1:27
